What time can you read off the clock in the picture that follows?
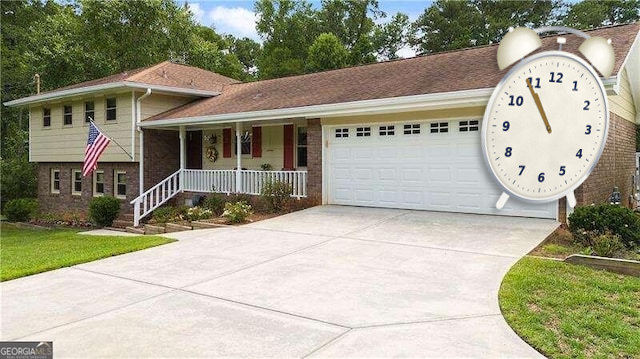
10:54
